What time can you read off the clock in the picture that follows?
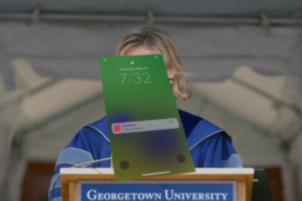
7:32
